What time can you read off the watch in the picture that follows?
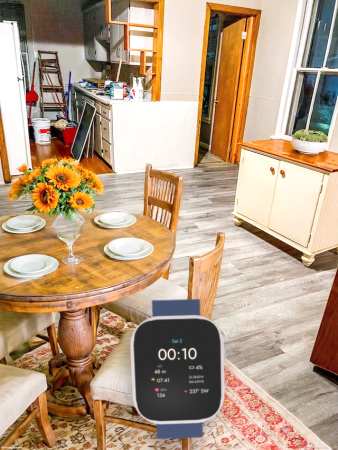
0:10
